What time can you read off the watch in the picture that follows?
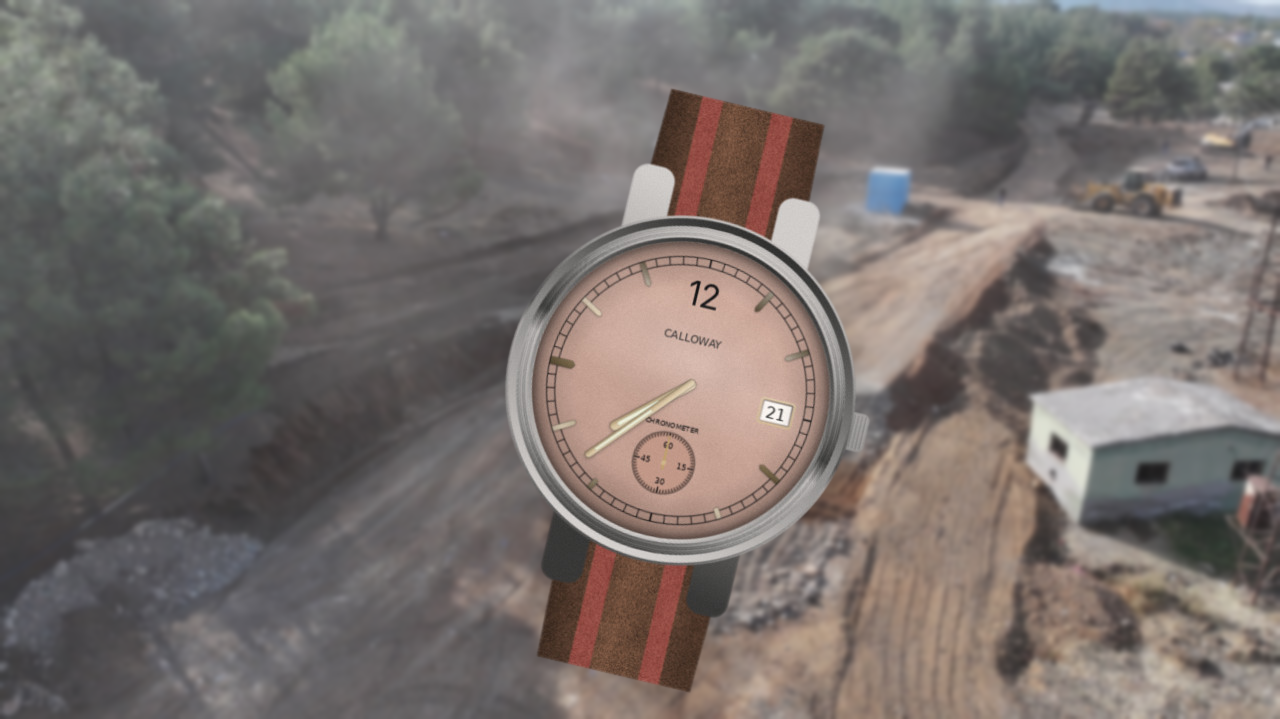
7:37
